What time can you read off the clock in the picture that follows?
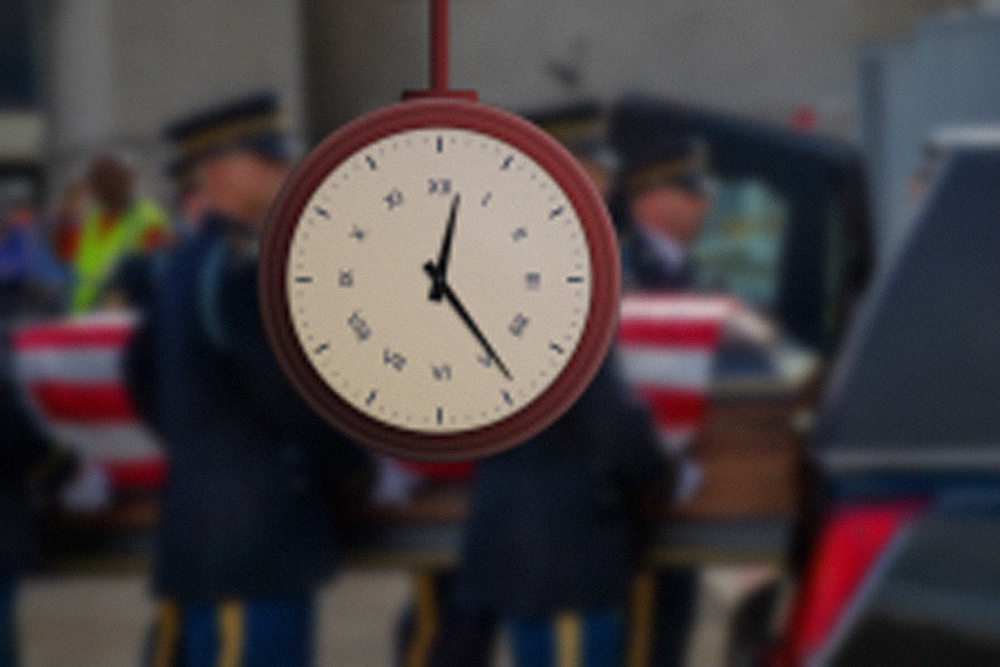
12:24
